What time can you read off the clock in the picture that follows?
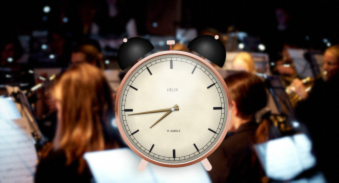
7:44
